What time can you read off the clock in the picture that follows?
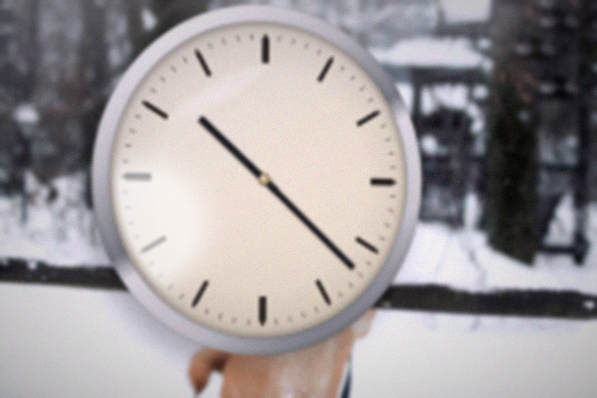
10:22
